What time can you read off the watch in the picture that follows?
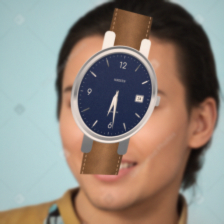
6:29
